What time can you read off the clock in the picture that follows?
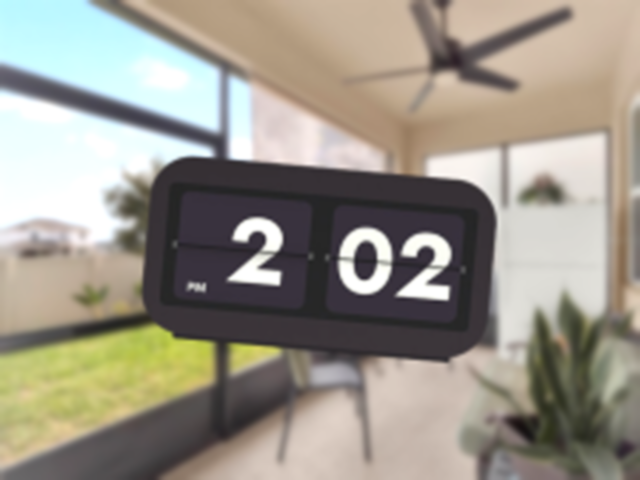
2:02
